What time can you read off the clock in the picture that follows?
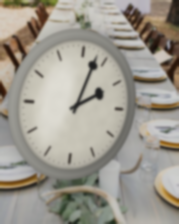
2:03
